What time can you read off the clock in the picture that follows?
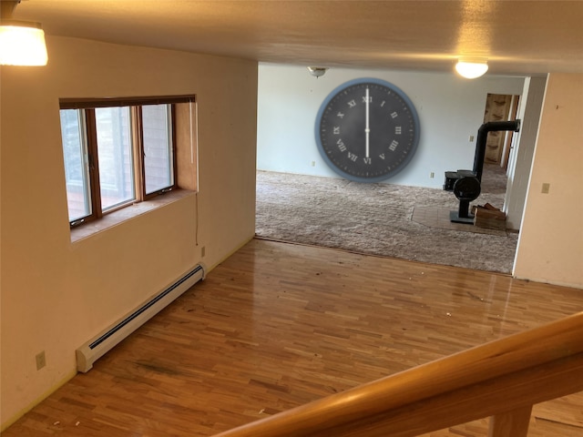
6:00
